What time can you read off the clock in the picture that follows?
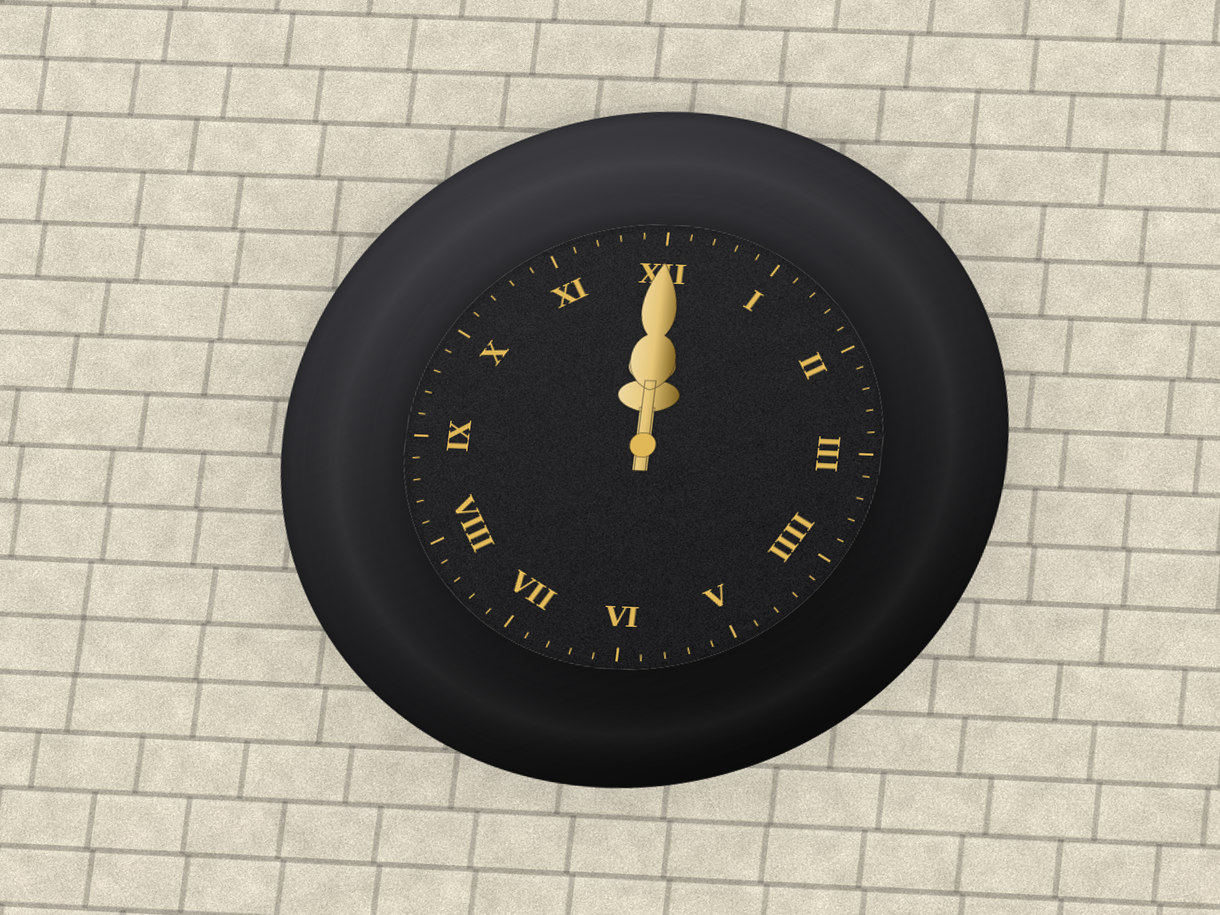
12:00
